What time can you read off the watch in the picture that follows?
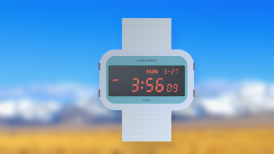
3:56:09
